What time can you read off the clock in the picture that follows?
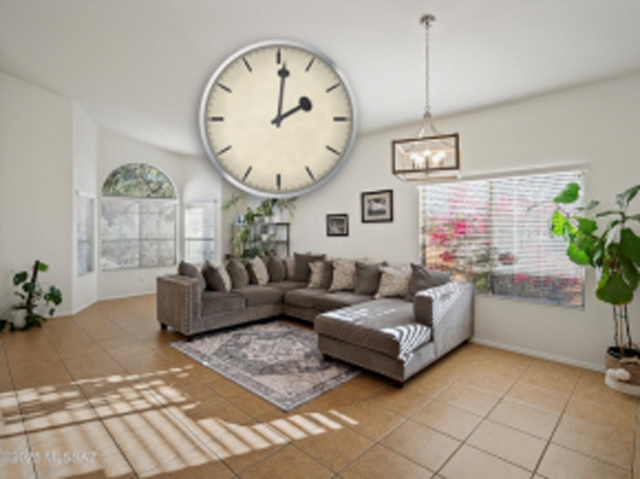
2:01
